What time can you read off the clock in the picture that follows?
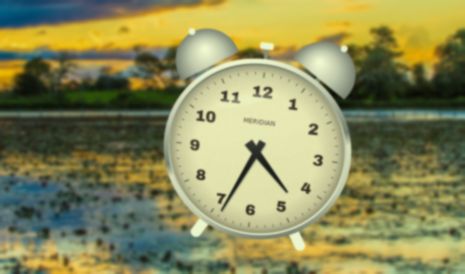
4:34
